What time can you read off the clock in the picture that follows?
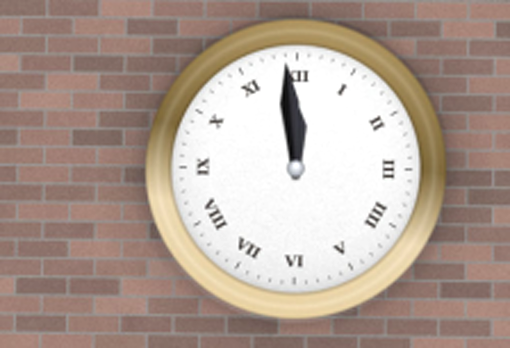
11:59
